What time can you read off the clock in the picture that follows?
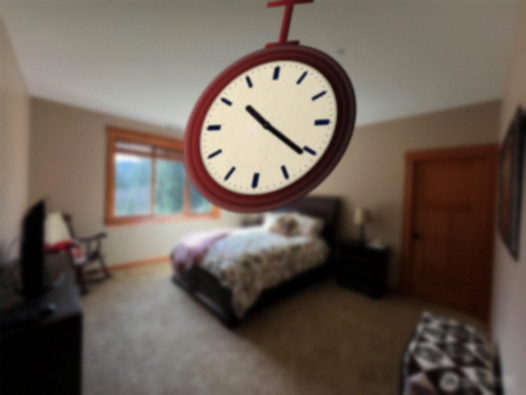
10:21
